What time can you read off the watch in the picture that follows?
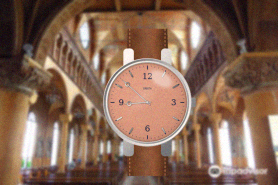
8:52
